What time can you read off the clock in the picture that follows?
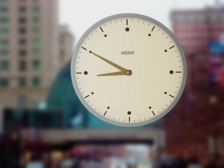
8:50
